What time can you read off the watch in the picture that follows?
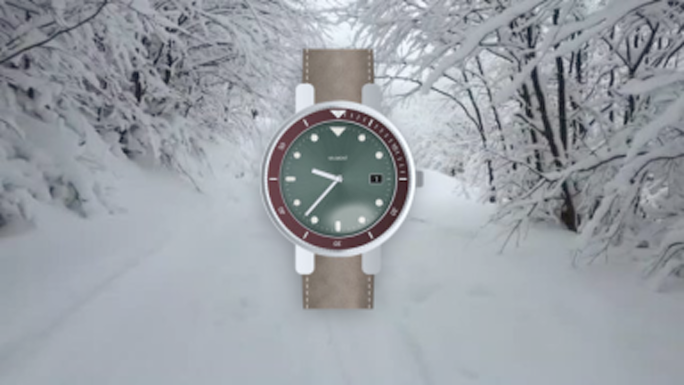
9:37
